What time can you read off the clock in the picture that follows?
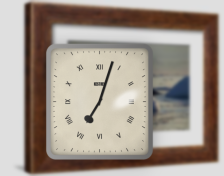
7:03
